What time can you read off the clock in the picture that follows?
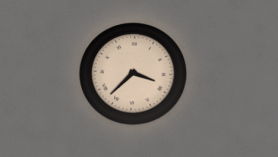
3:37
